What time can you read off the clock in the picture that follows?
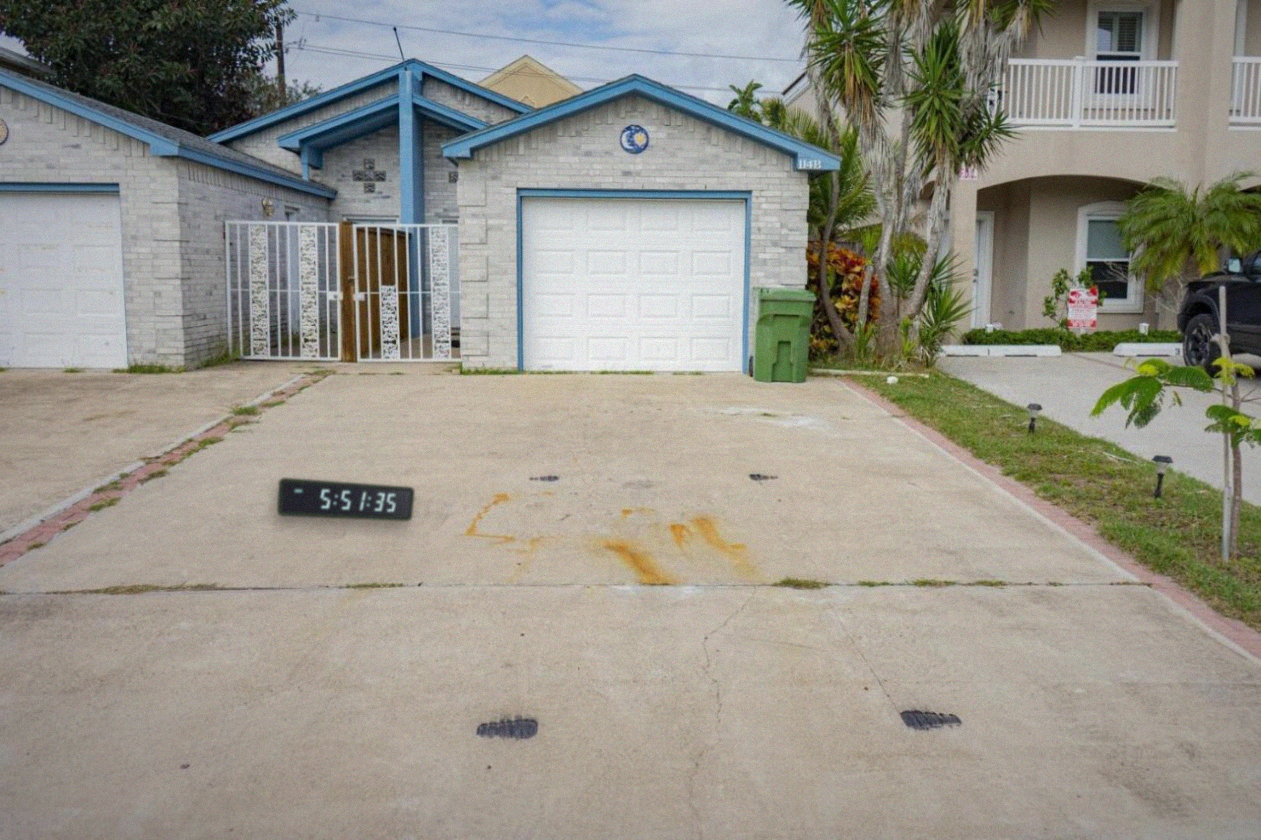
5:51:35
